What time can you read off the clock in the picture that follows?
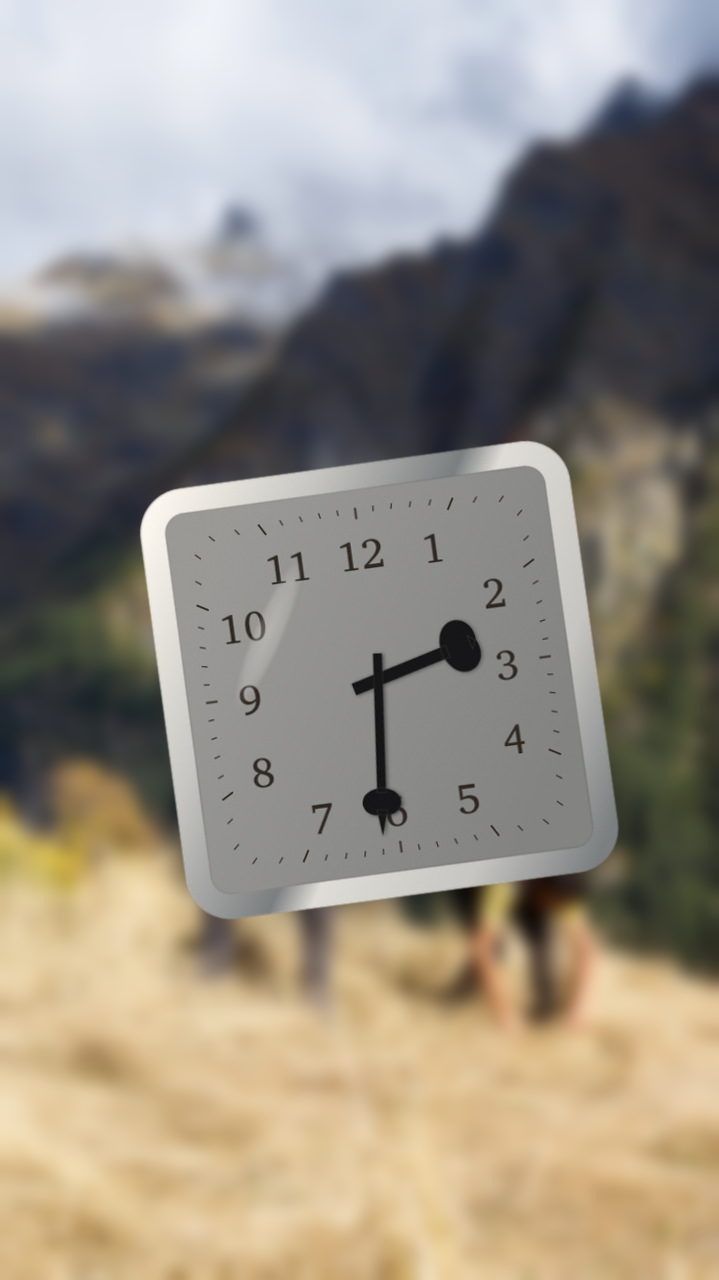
2:31
